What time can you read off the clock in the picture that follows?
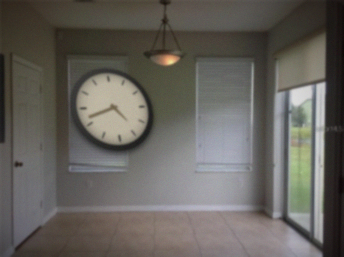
4:42
